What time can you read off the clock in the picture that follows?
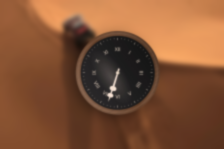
6:33
